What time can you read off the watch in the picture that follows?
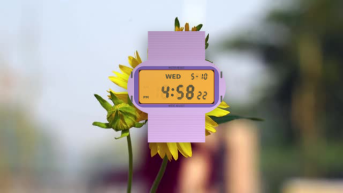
4:58:22
